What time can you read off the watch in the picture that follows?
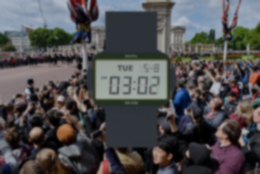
3:02
